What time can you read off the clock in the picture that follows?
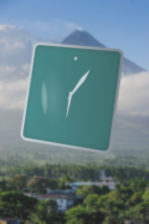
6:05
